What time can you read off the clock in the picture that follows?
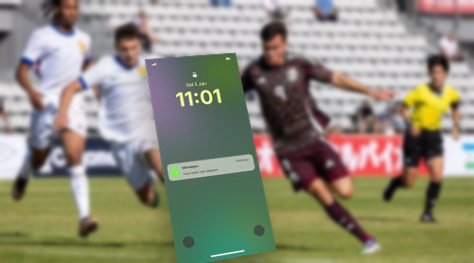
11:01
